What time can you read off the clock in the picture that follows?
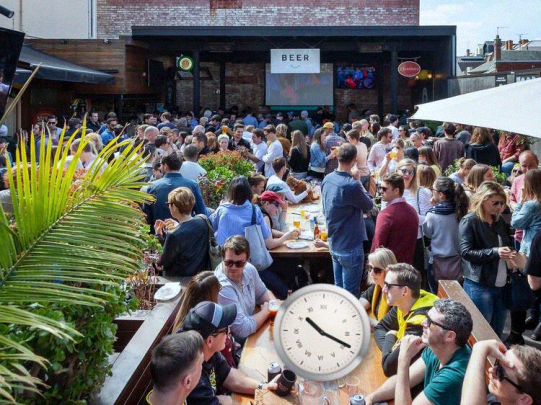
10:19
